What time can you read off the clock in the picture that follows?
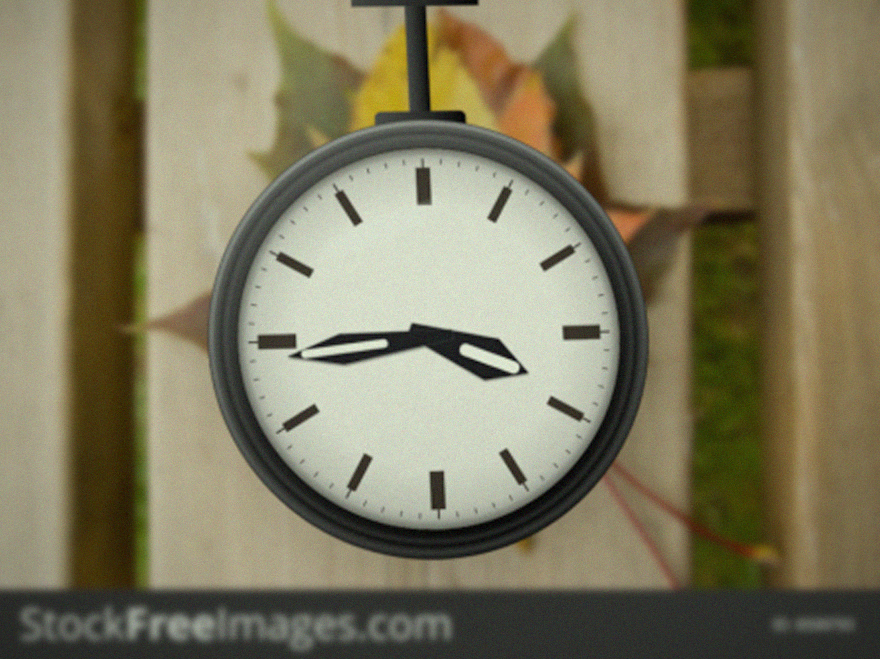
3:44
